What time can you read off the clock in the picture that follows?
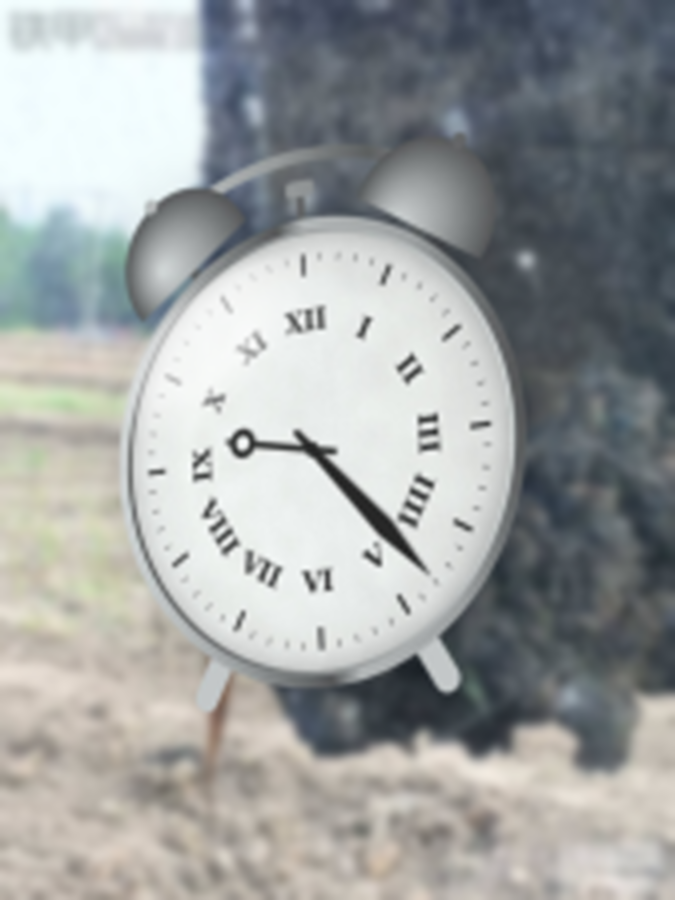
9:23
